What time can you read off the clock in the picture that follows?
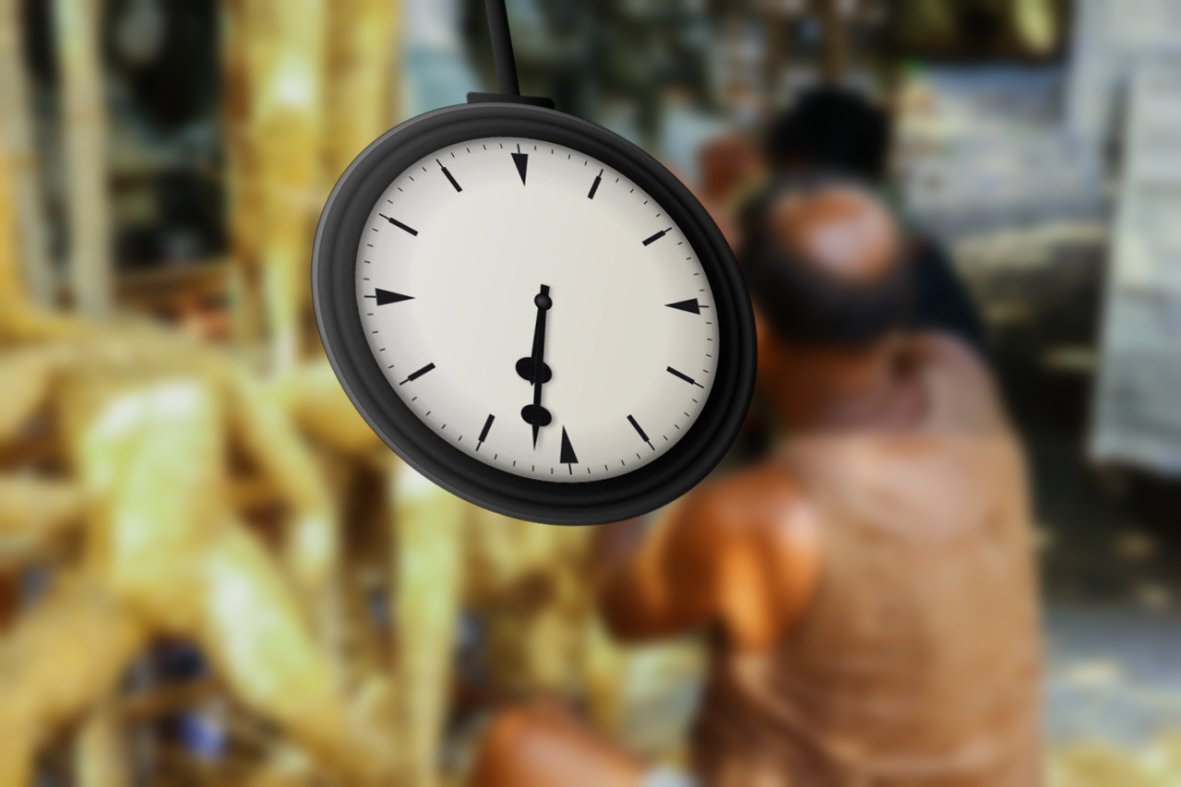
6:32
